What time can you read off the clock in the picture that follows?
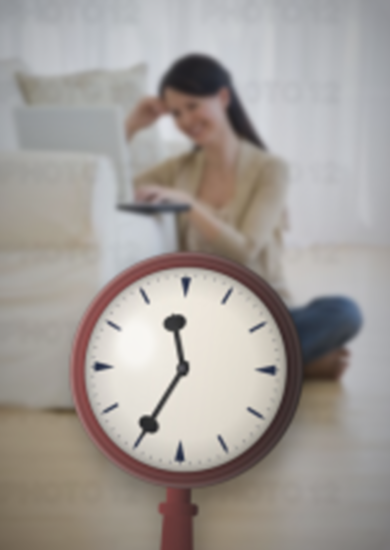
11:35
